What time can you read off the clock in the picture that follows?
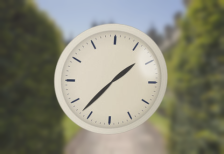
1:37
